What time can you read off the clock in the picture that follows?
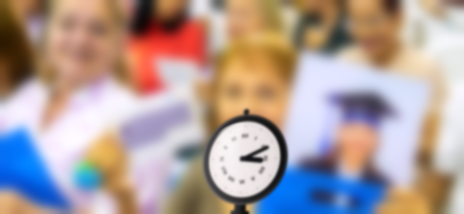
3:11
